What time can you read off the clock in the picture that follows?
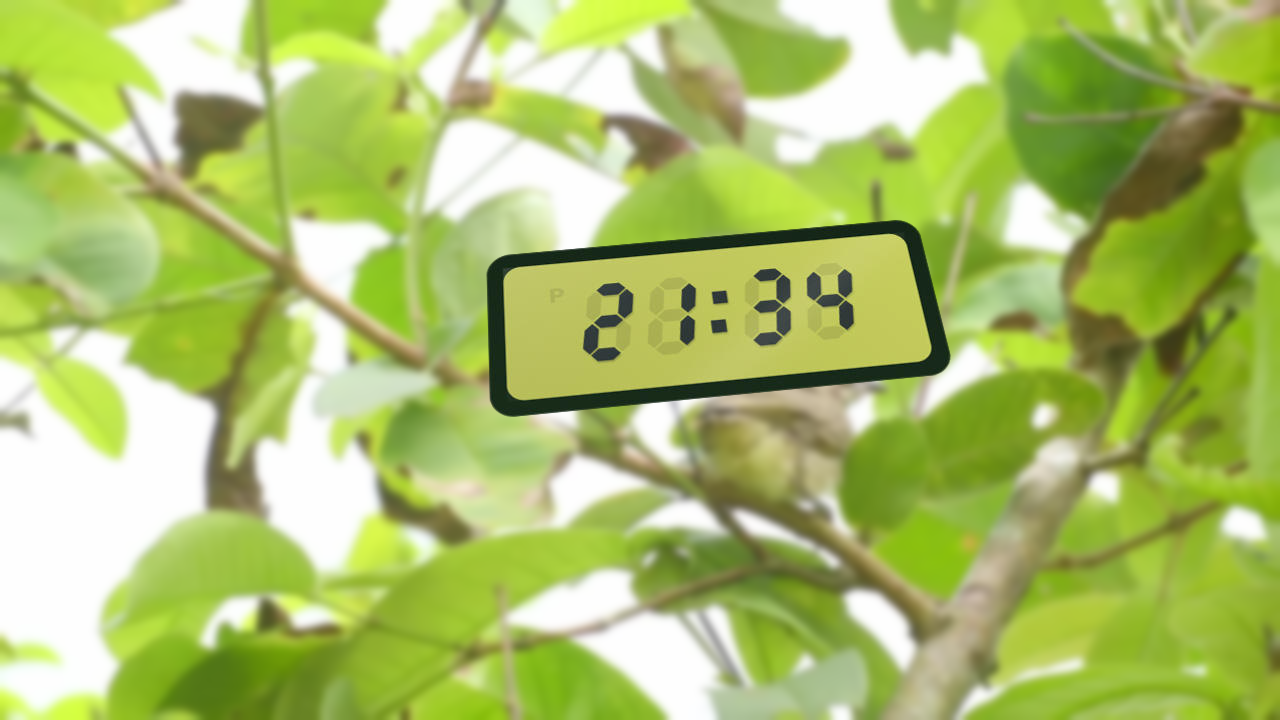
21:34
